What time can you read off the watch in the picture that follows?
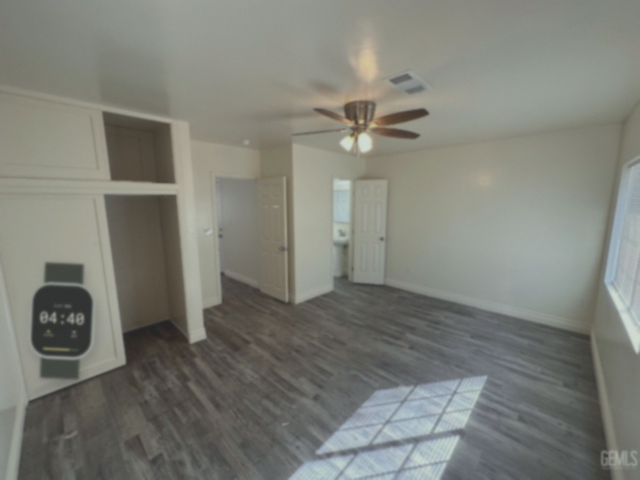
4:40
